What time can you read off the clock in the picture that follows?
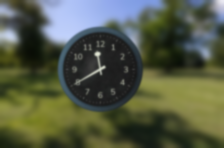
11:40
